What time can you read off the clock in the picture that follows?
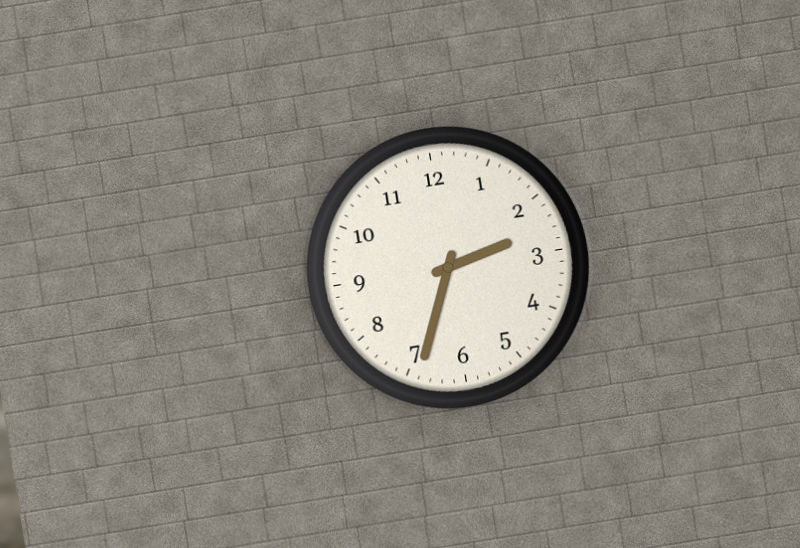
2:34
